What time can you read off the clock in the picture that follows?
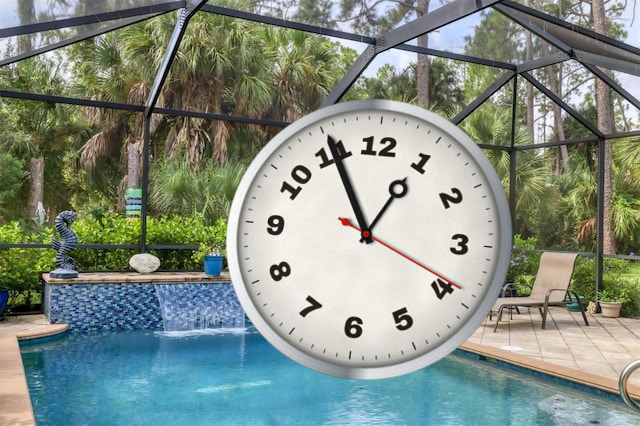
12:55:19
